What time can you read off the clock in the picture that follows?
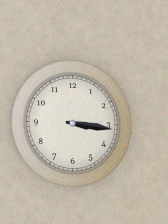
3:16
